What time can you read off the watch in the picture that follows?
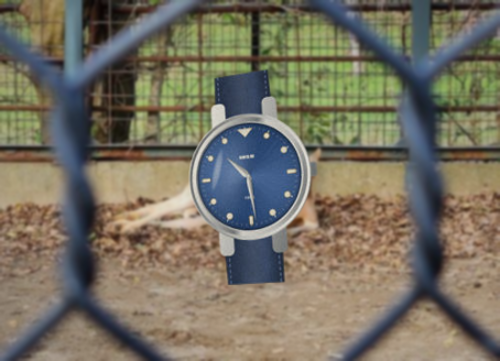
10:29
